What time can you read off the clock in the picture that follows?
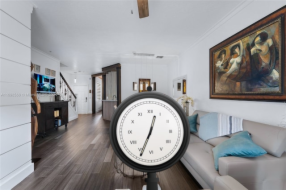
12:34
